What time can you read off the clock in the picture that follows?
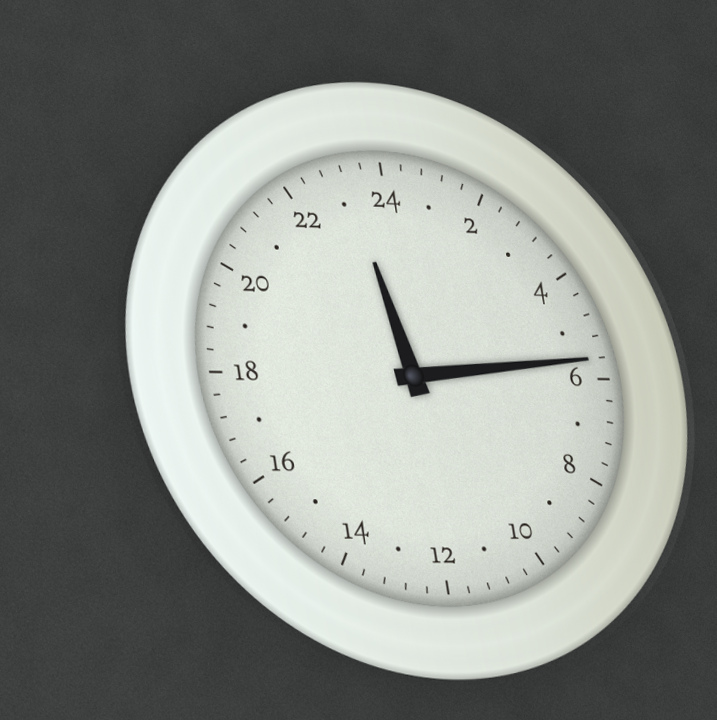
23:14
